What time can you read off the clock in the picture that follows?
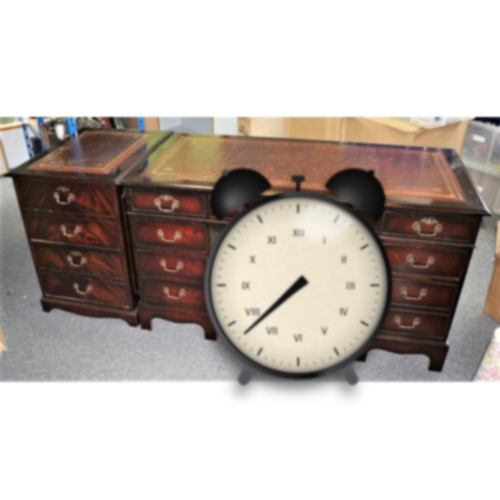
7:38
